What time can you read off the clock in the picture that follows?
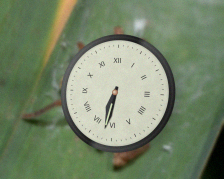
6:32
